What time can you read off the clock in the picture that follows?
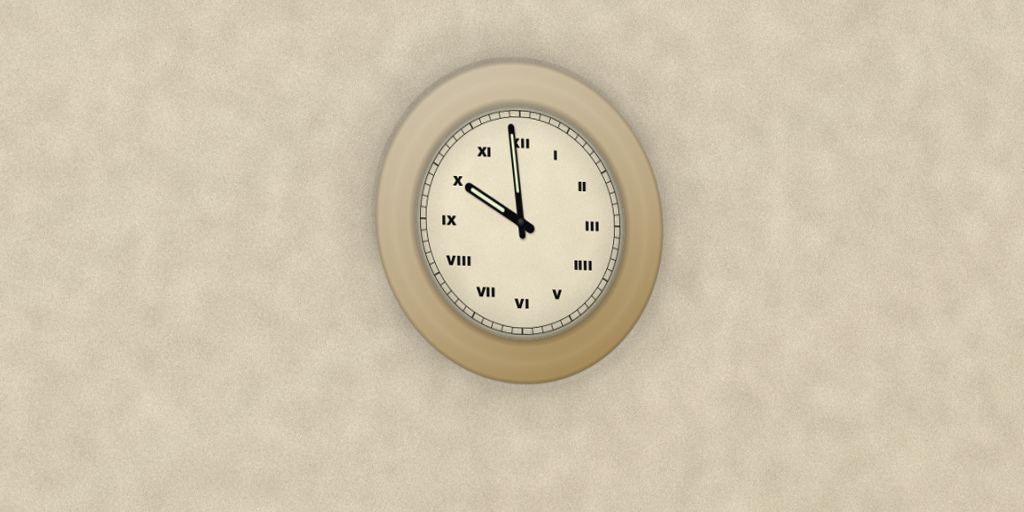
9:59
